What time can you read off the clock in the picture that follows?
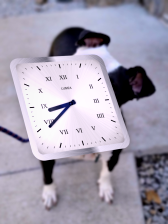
8:39
